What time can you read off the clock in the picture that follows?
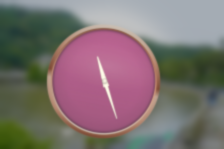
11:27
